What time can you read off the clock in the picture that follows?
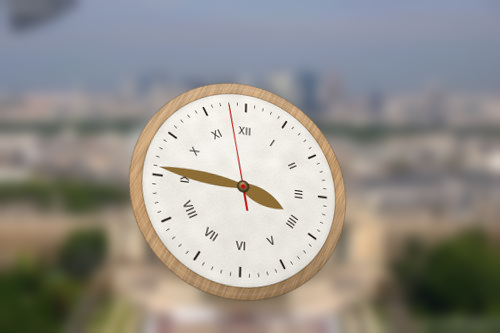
3:45:58
